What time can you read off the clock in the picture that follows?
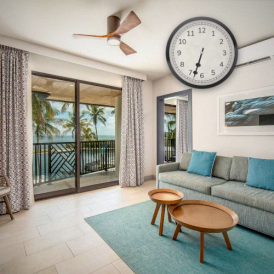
6:33
